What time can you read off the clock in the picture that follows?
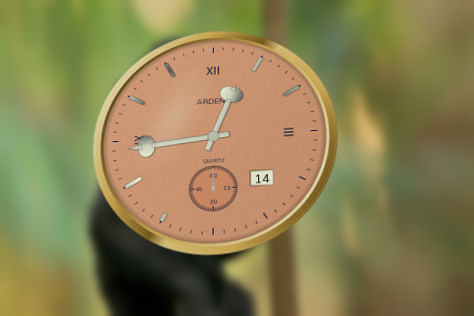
12:44
